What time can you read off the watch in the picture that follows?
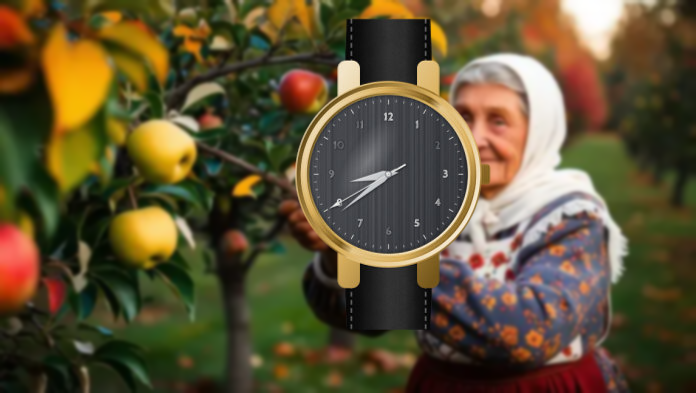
8:38:40
